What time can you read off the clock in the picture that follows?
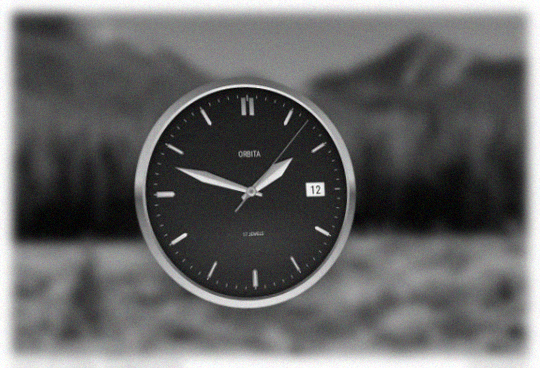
1:48:07
